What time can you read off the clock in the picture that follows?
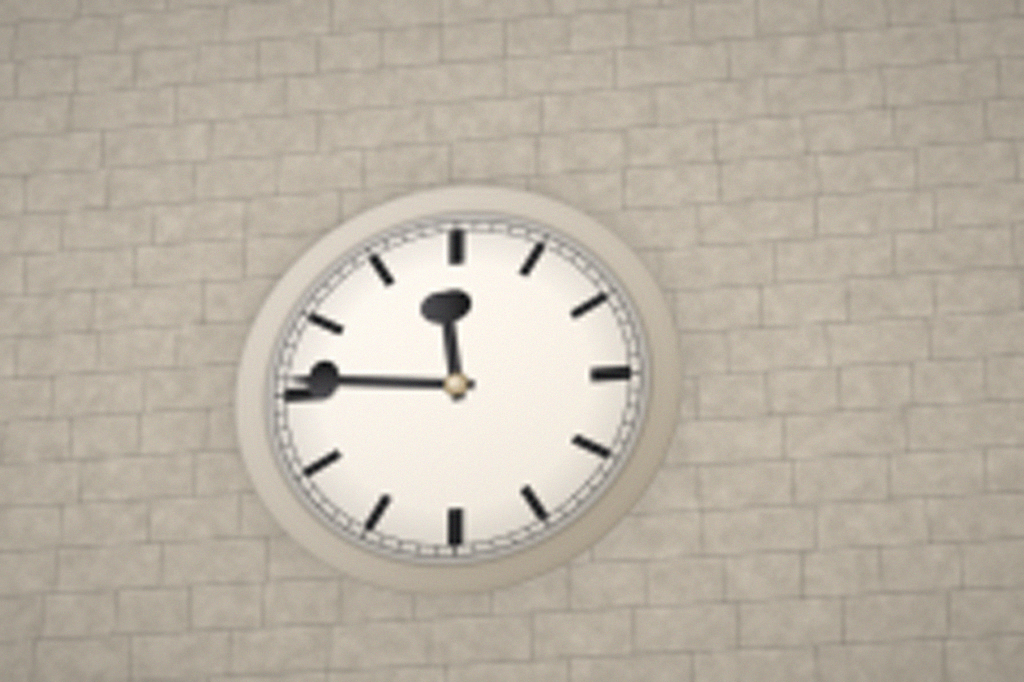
11:46
